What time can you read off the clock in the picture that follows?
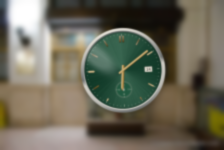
6:09
